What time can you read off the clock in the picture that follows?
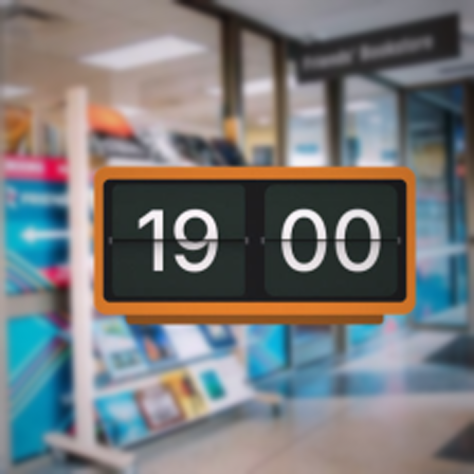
19:00
